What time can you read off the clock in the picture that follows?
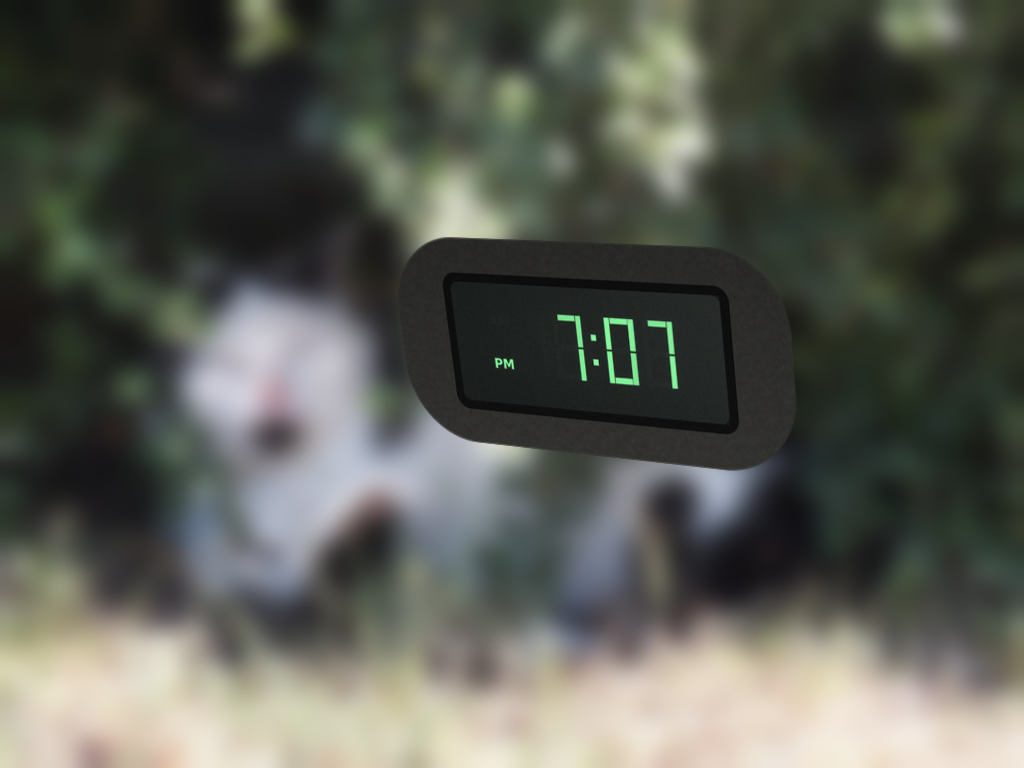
7:07
